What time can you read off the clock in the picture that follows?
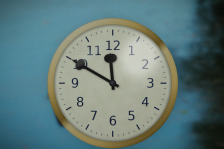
11:50
